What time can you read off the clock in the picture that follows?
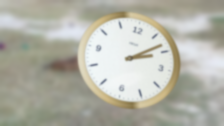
2:08
